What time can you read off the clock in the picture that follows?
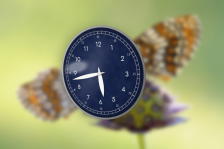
5:43
